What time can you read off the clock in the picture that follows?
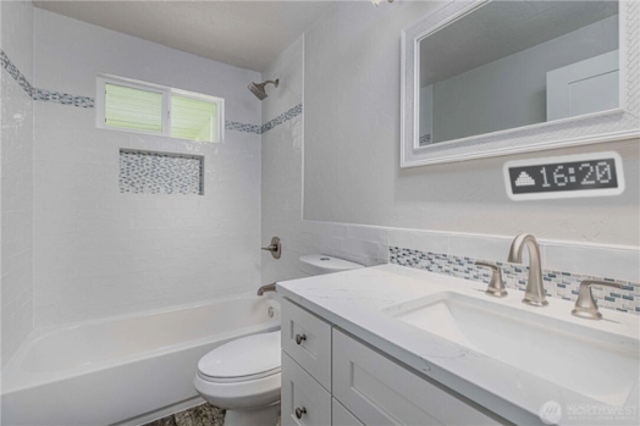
16:20
